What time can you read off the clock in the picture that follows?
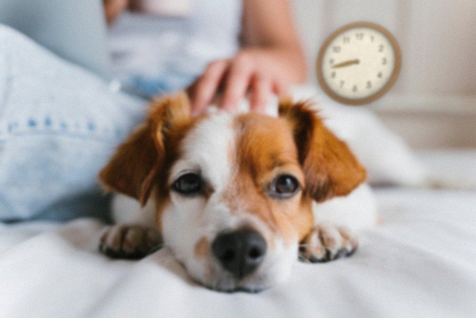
8:43
